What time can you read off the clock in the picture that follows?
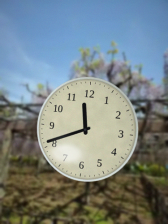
11:41
